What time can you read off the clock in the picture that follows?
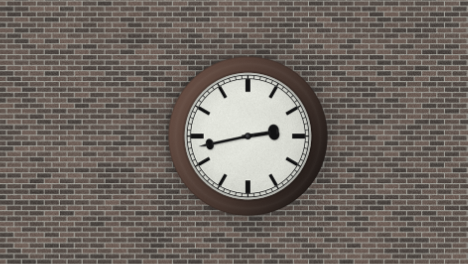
2:43
